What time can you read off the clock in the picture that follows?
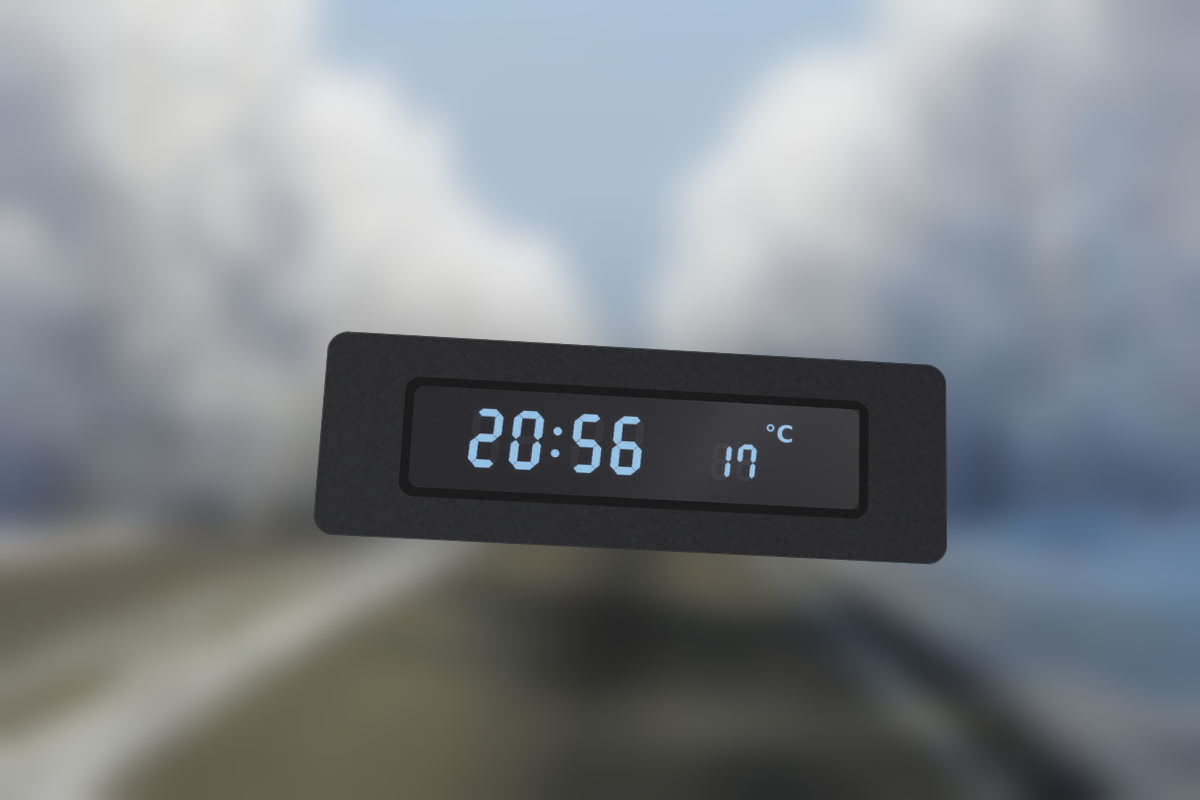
20:56
